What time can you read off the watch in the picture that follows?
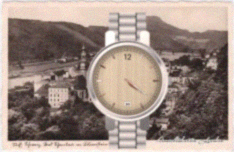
4:21
